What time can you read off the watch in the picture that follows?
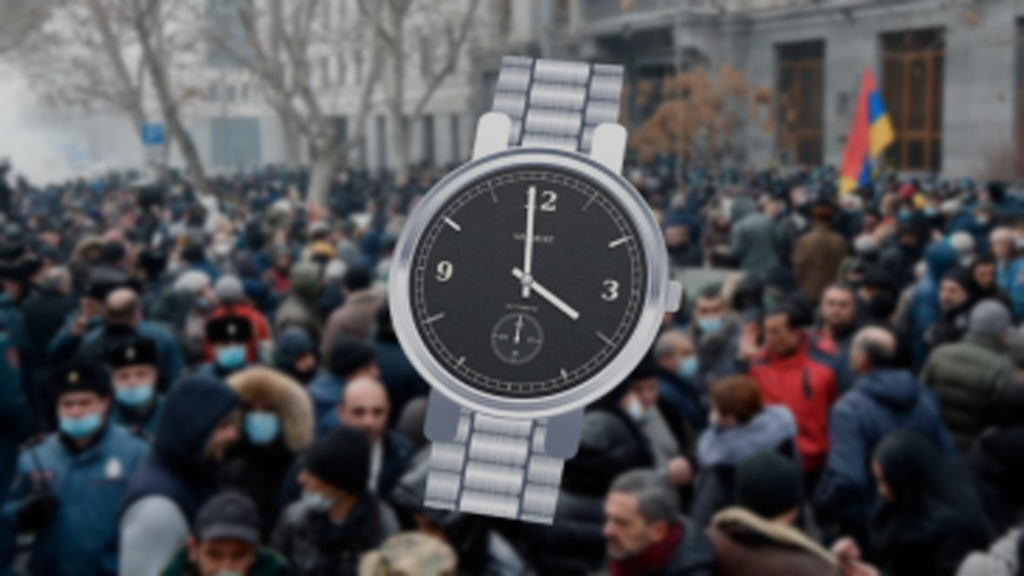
3:59
